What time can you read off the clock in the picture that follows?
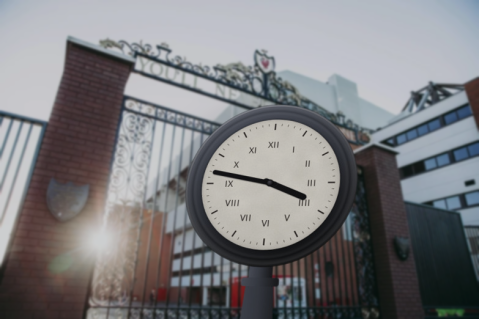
3:47
